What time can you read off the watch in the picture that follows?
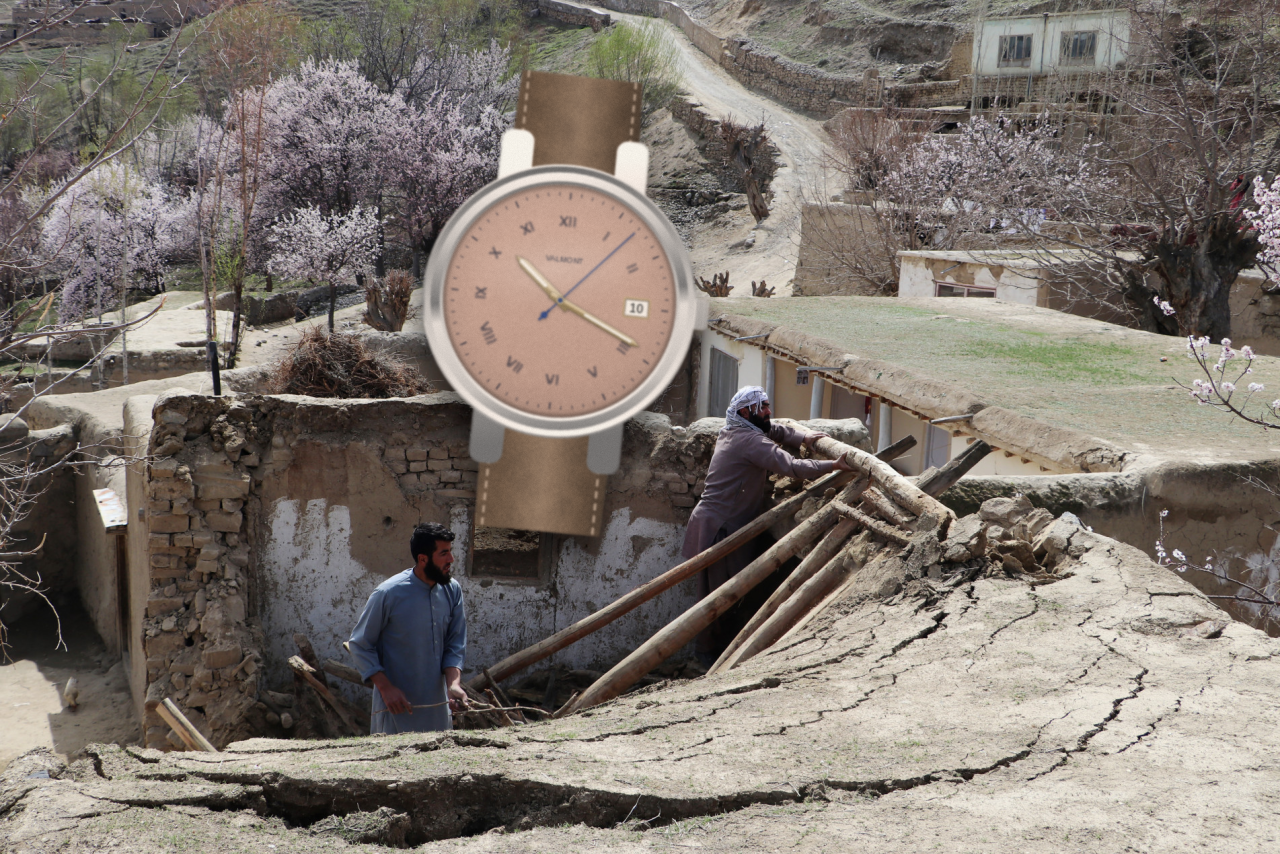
10:19:07
